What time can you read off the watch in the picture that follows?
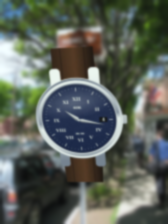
10:17
